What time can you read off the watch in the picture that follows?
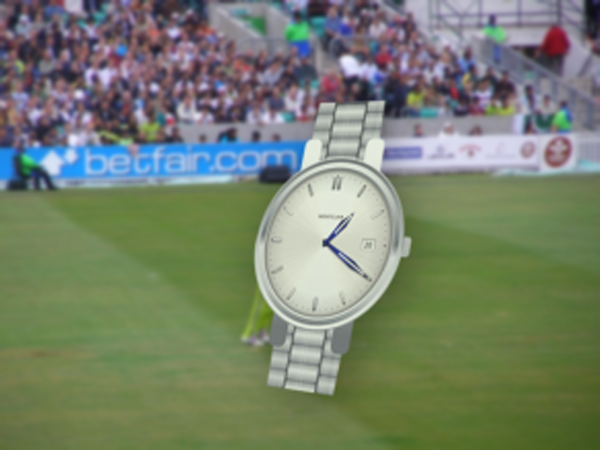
1:20
